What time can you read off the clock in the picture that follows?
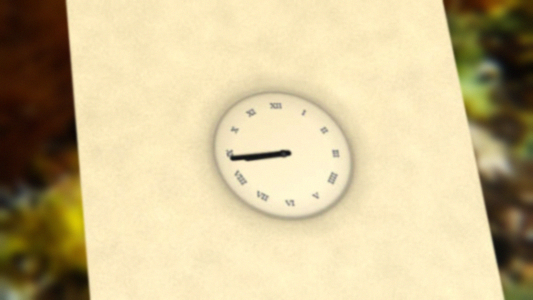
8:44
